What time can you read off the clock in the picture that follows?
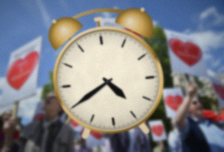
4:40
